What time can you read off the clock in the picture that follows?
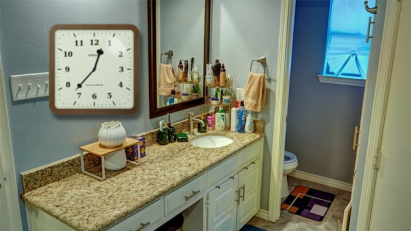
12:37
